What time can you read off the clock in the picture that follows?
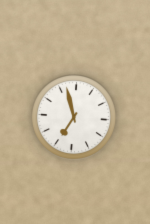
6:57
